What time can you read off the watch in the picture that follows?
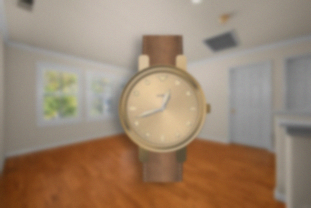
12:42
